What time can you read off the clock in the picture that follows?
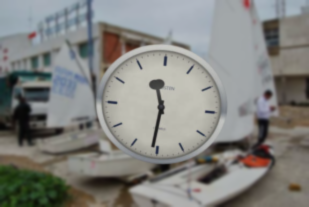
11:31
